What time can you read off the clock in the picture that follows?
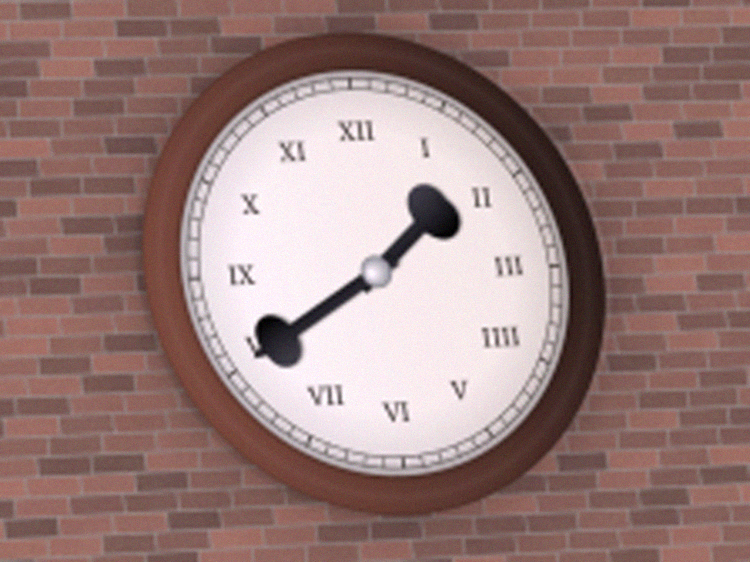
1:40
